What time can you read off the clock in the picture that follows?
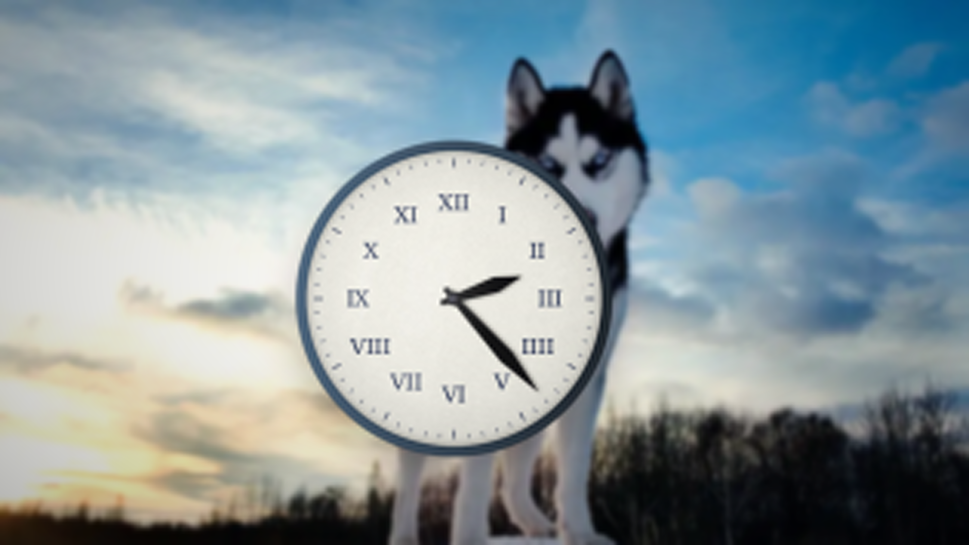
2:23
